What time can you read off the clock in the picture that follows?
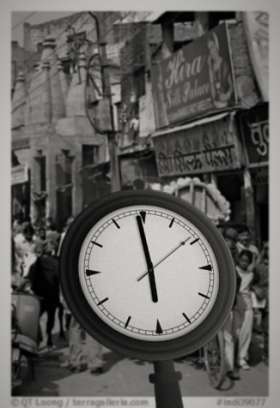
5:59:09
